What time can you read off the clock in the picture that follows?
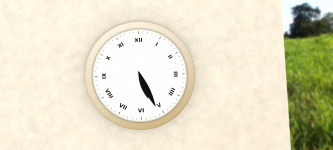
5:26
